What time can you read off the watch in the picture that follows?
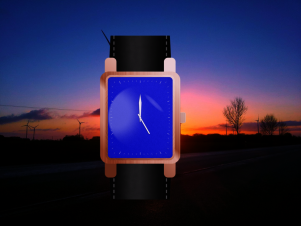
5:00
